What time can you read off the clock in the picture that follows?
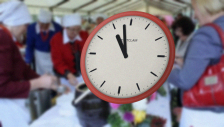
10:58
